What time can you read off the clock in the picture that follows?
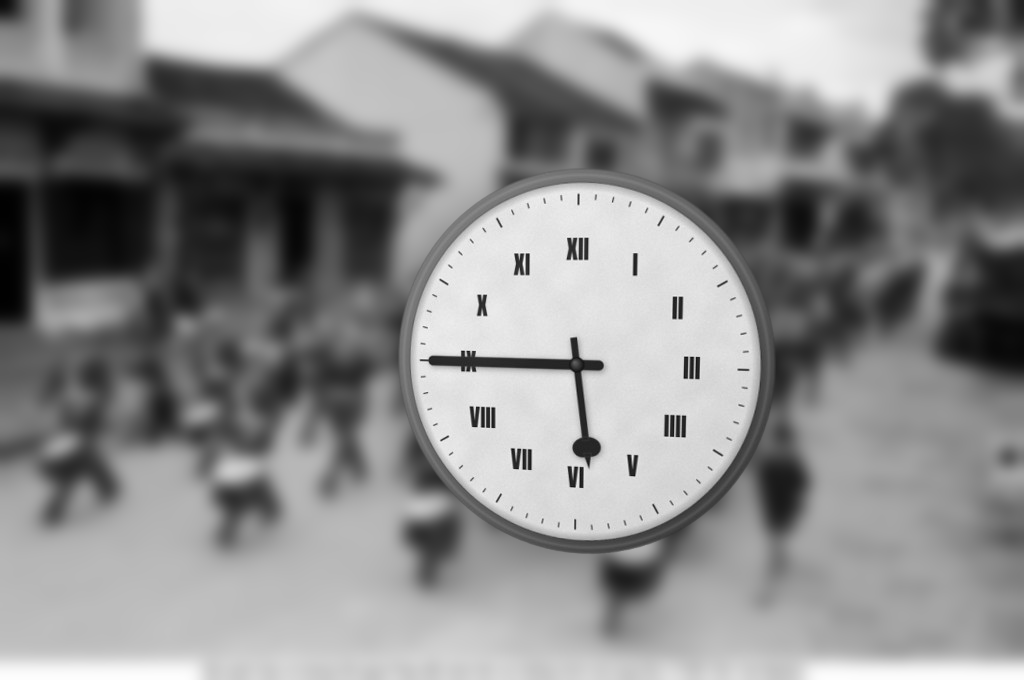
5:45
